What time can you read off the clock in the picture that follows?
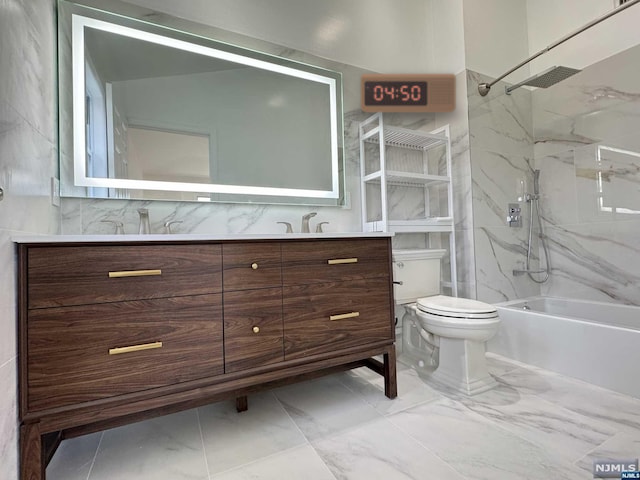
4:50
